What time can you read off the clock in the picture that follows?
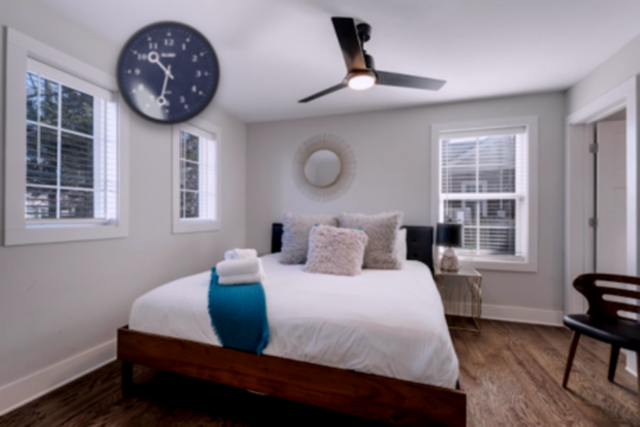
10:32
